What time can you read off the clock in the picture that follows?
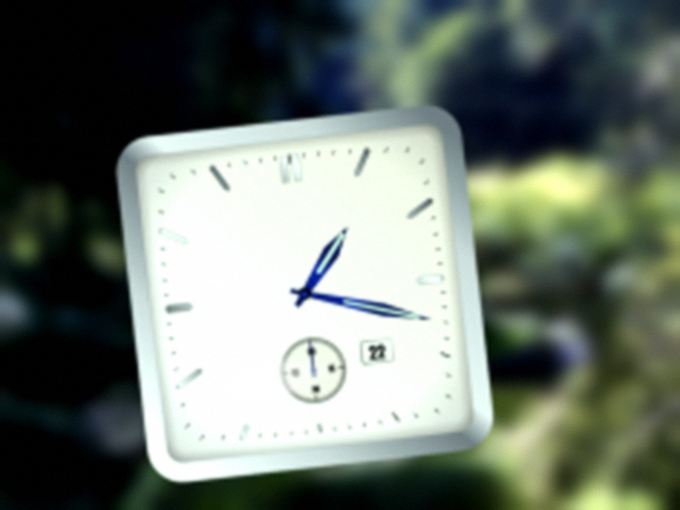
1:18
